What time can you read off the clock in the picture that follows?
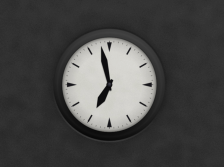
6:58
